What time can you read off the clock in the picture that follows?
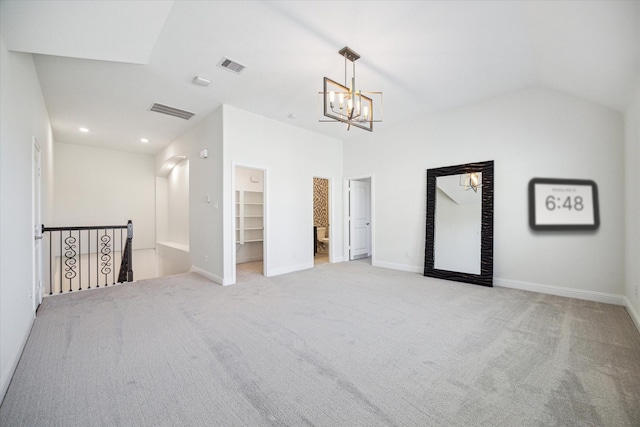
6:48
